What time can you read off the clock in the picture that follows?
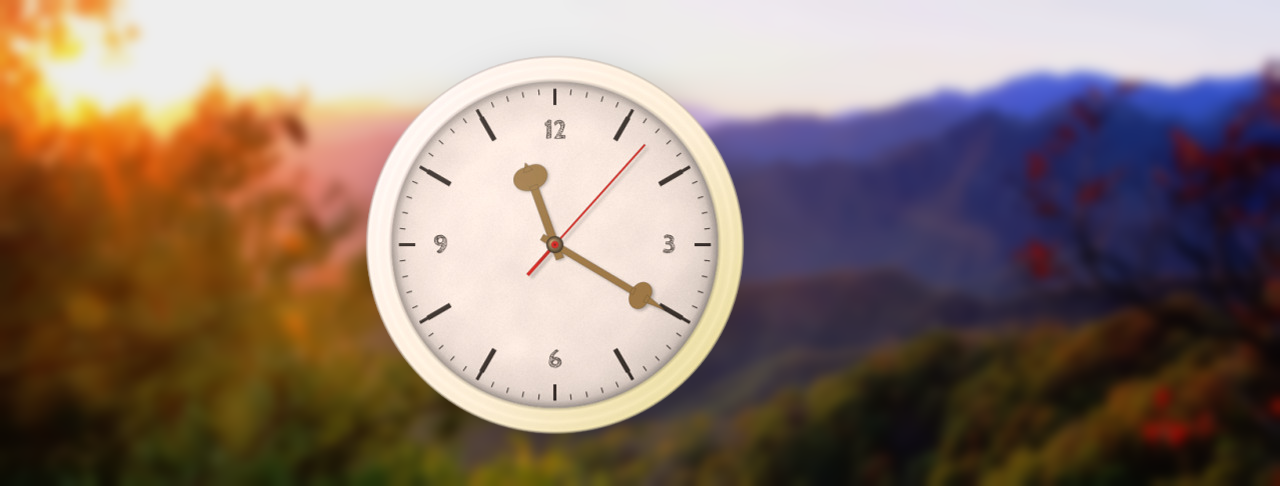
11:20:07
